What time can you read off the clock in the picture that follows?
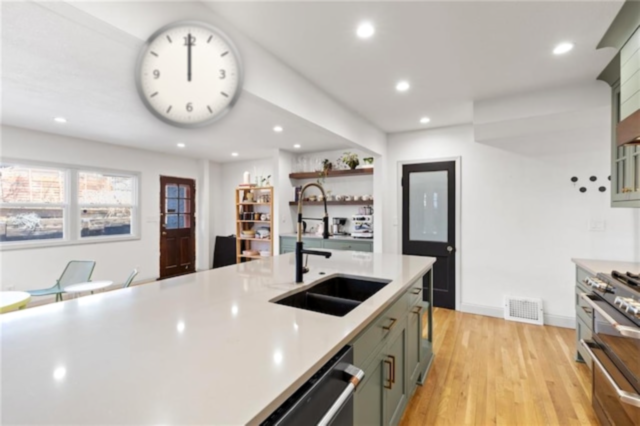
12:00
